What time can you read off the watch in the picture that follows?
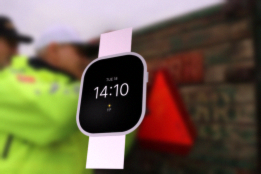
14:10
